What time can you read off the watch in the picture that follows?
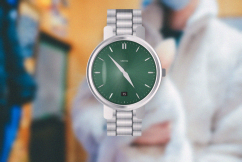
4:53
